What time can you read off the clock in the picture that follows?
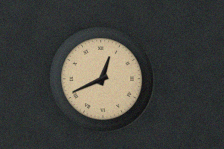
12:41
